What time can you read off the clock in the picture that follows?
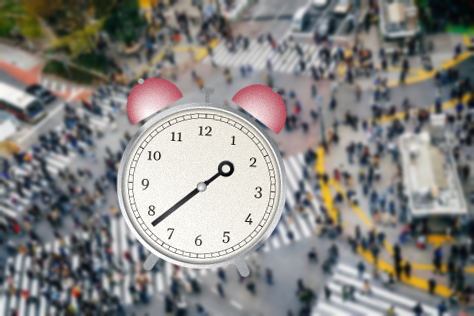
1:38
